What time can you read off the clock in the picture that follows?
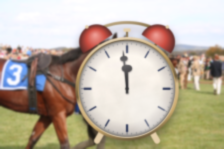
11:59
